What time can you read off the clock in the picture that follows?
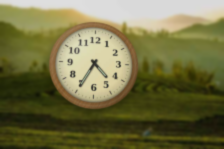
4:35
